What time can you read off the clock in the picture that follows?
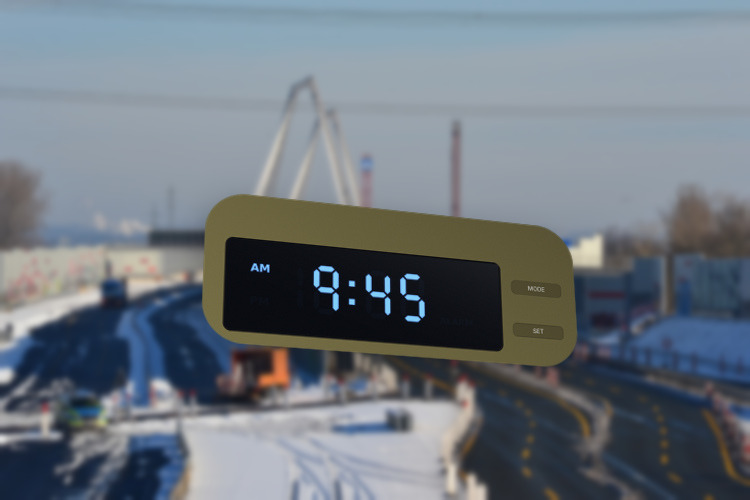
9:45
